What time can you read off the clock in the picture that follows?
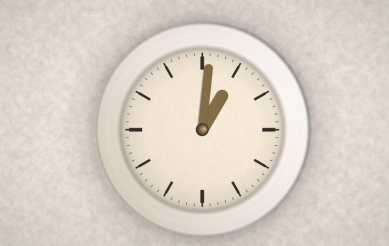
1:01
